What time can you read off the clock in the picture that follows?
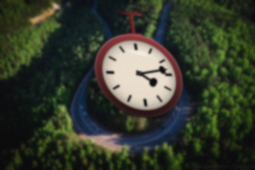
4:13
